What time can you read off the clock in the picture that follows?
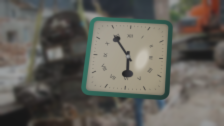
5:54
